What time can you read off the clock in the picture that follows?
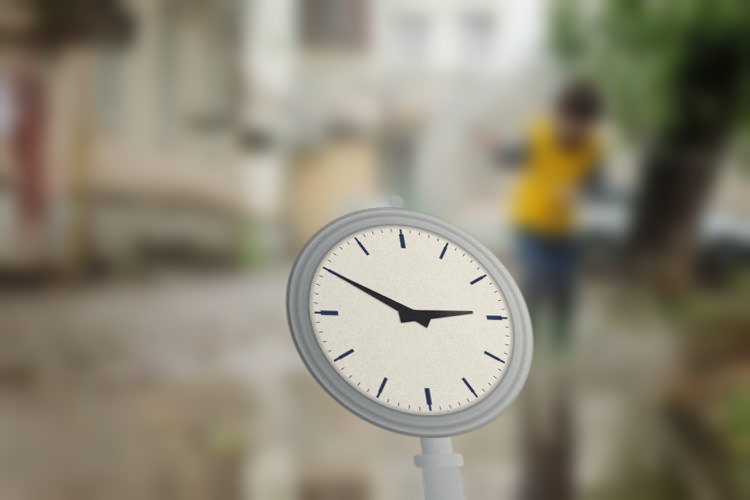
2:50
